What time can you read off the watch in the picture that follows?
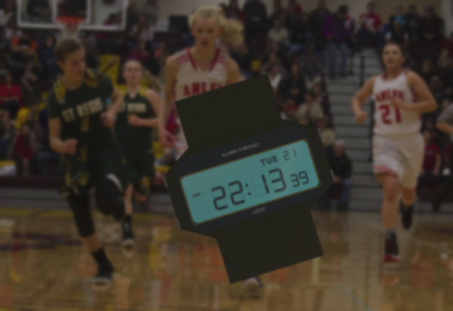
22:13:39
